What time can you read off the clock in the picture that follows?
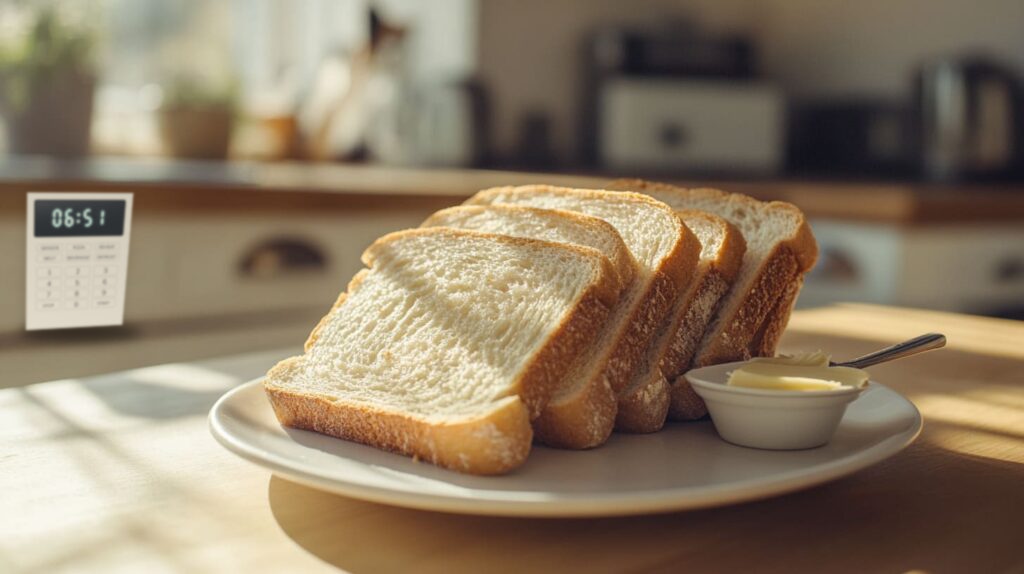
6:51
